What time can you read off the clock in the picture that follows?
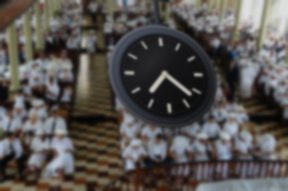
7:22
